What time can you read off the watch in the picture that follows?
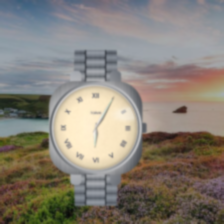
6:05
